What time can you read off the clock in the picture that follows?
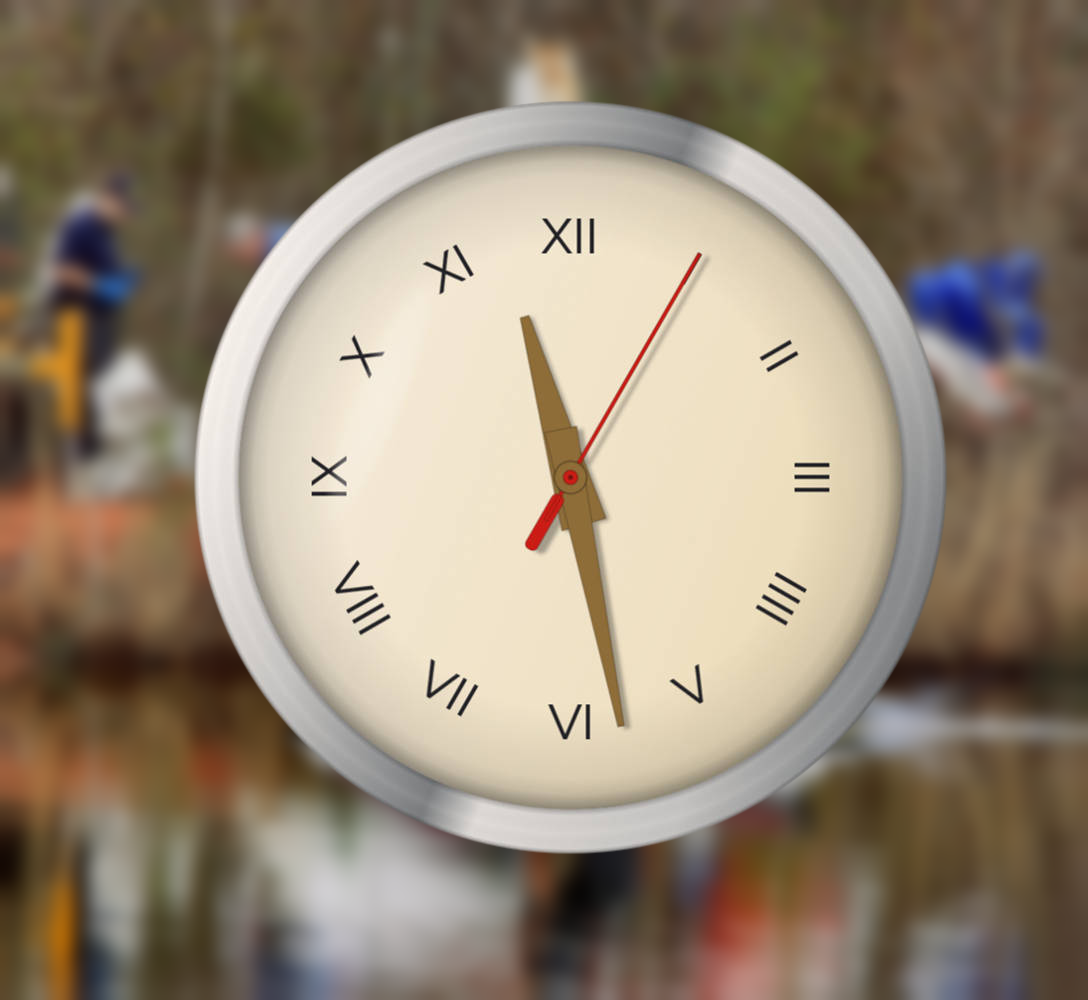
11:28:05
